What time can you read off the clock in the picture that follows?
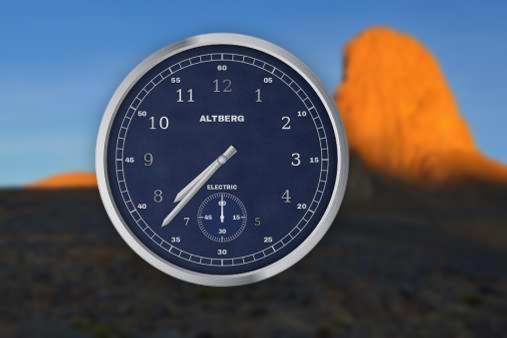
7:37
